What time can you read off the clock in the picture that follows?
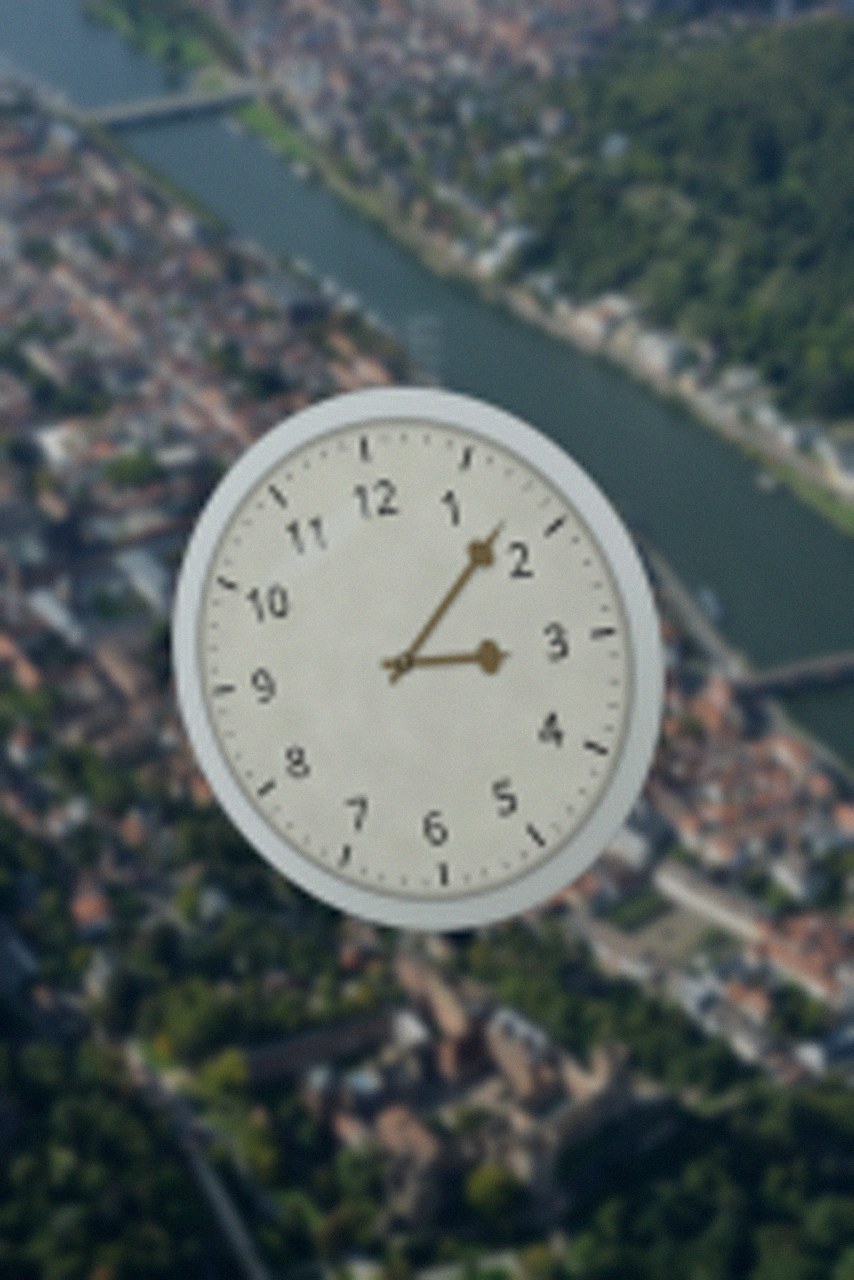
3:08
